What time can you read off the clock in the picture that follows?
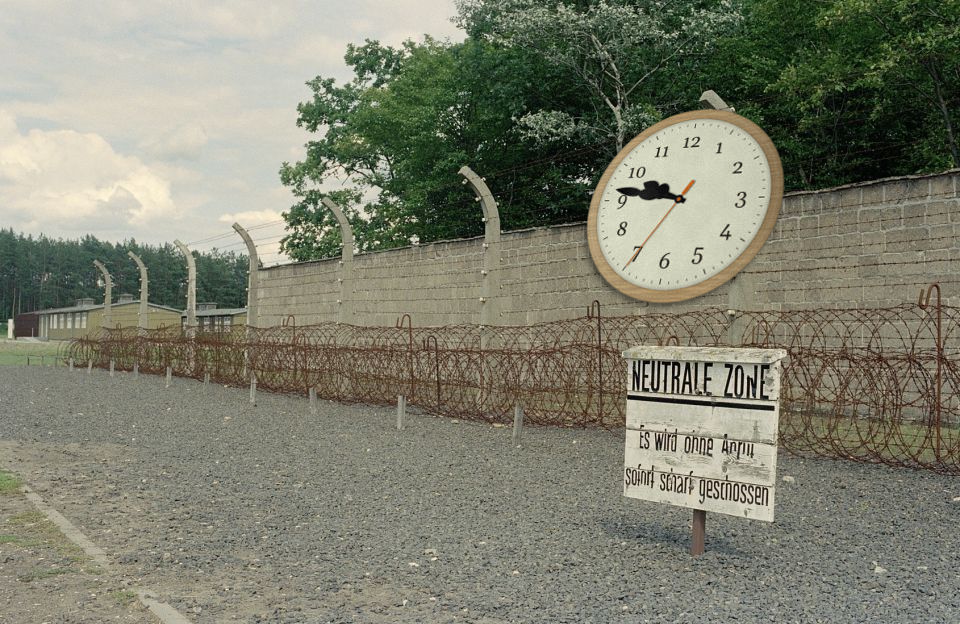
9:46:35
